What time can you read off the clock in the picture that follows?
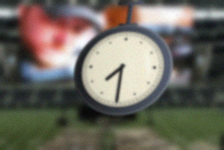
7:30
